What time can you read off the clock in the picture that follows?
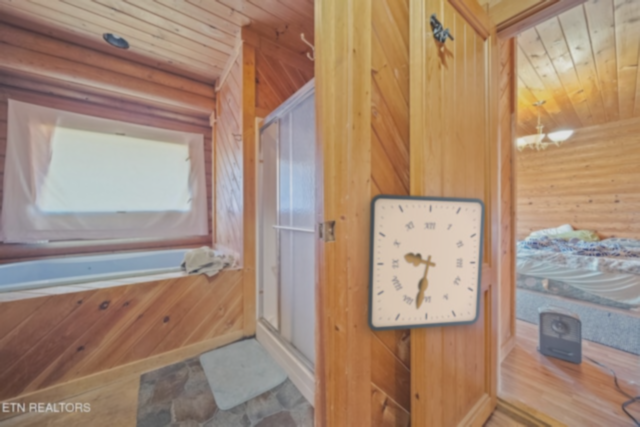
9:32
